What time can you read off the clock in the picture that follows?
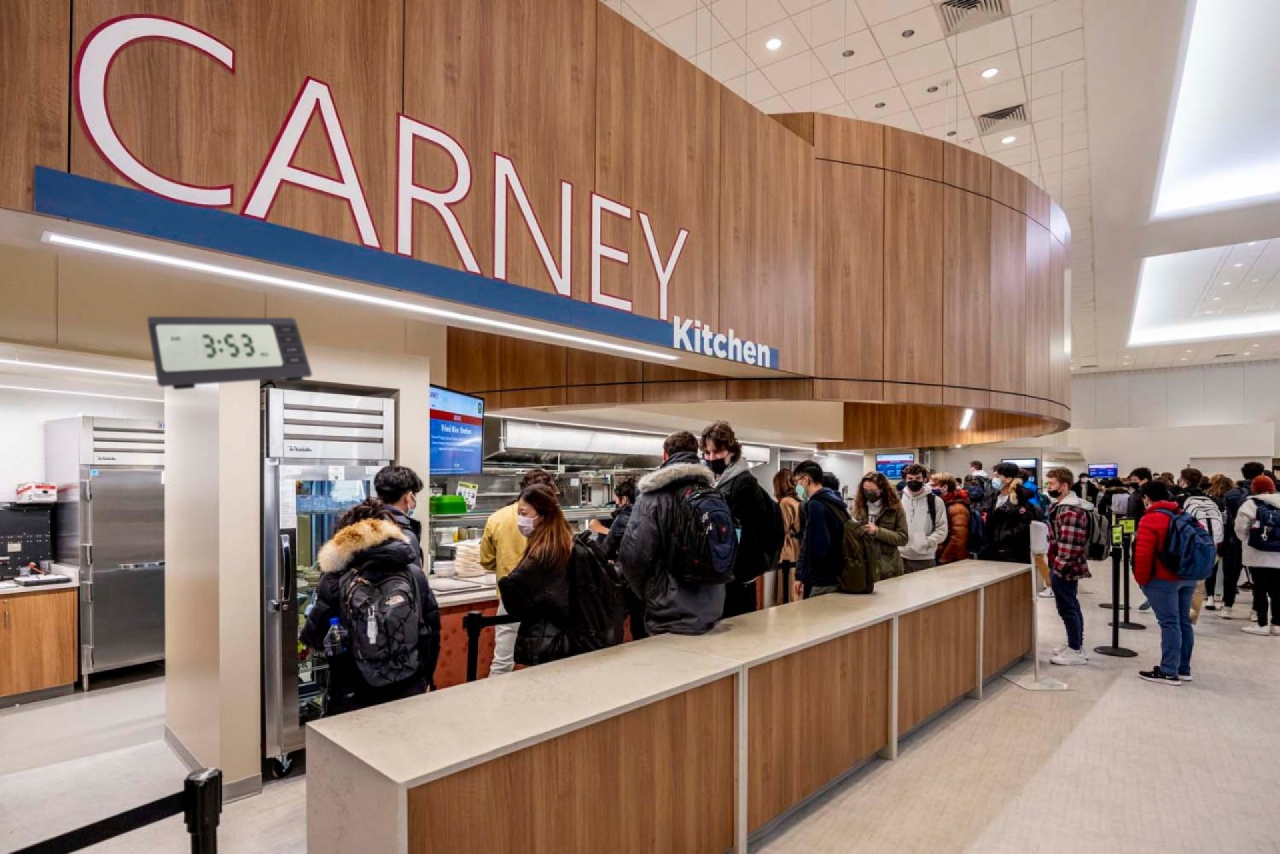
3:53
